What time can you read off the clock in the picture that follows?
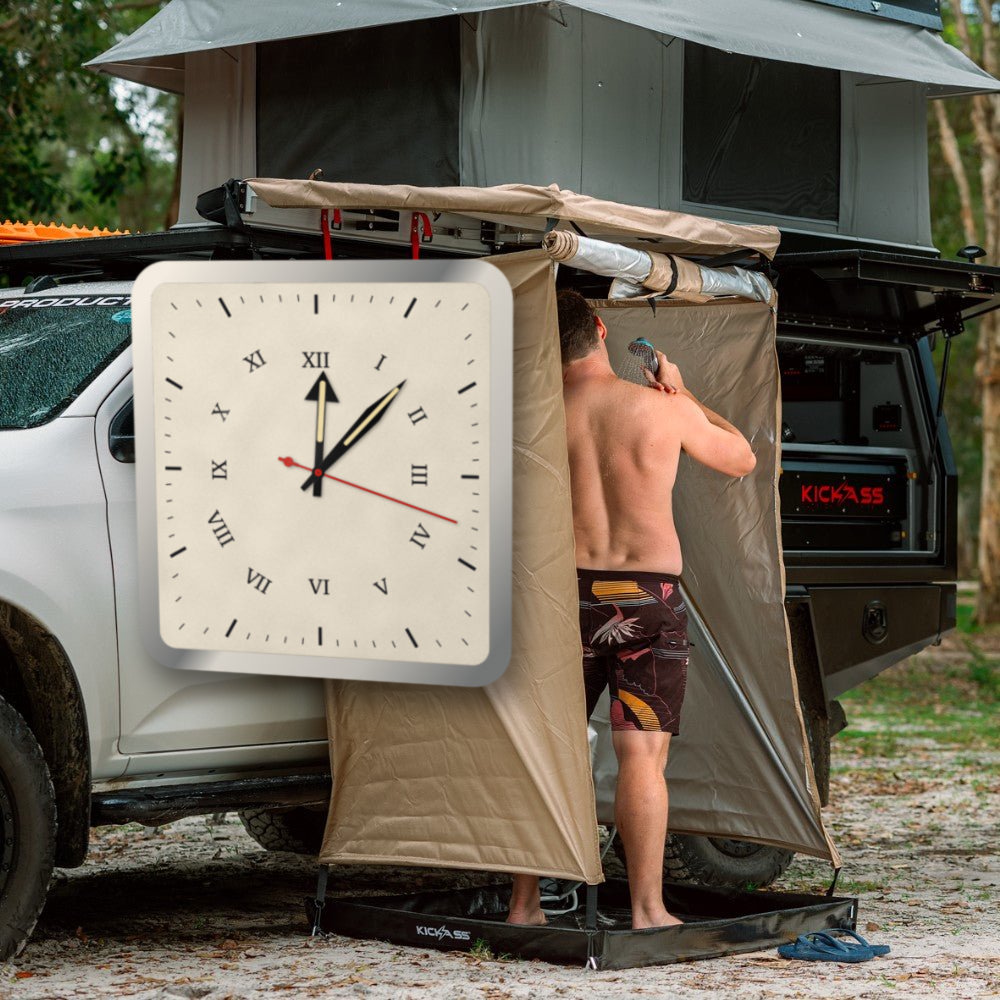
12:07:18
